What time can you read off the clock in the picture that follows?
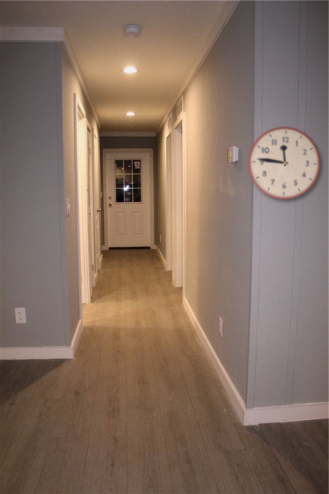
11:46
